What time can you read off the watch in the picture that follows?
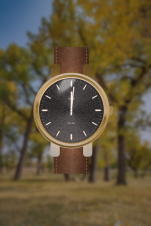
12:01
